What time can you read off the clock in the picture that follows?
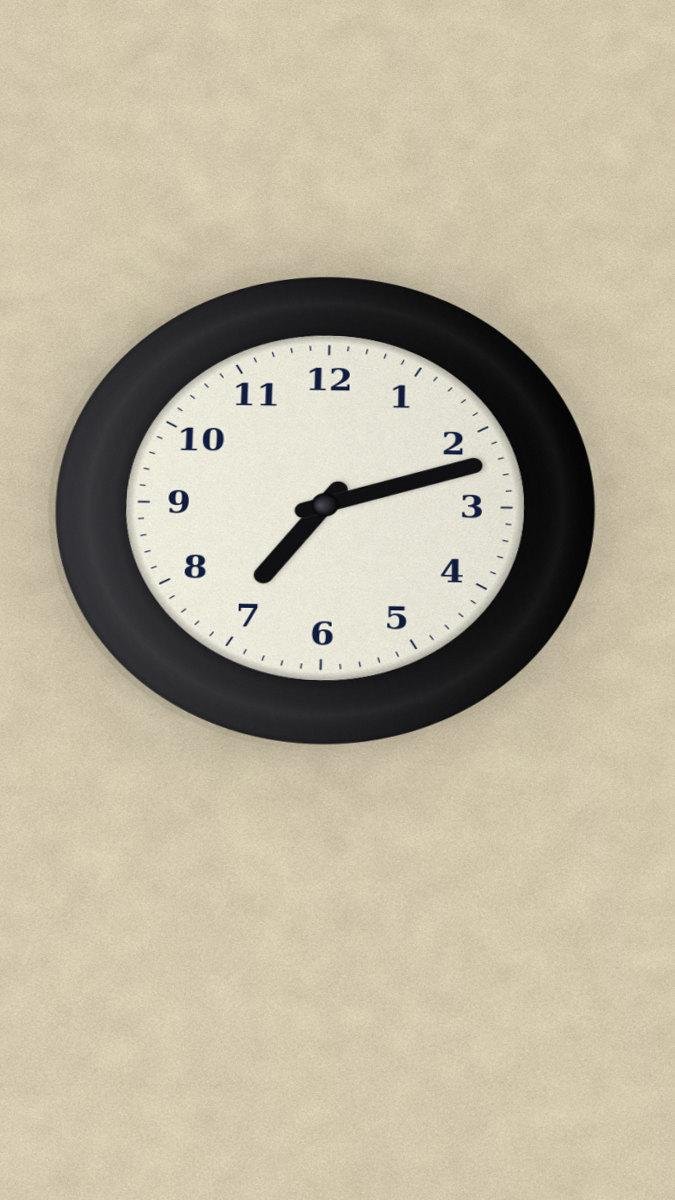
7:12
